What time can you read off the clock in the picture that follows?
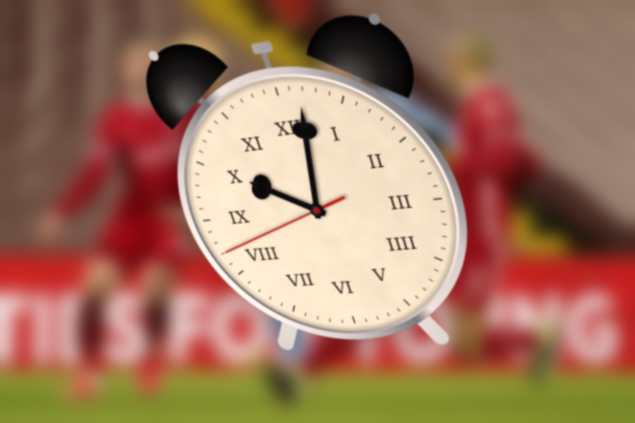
10:01:42
